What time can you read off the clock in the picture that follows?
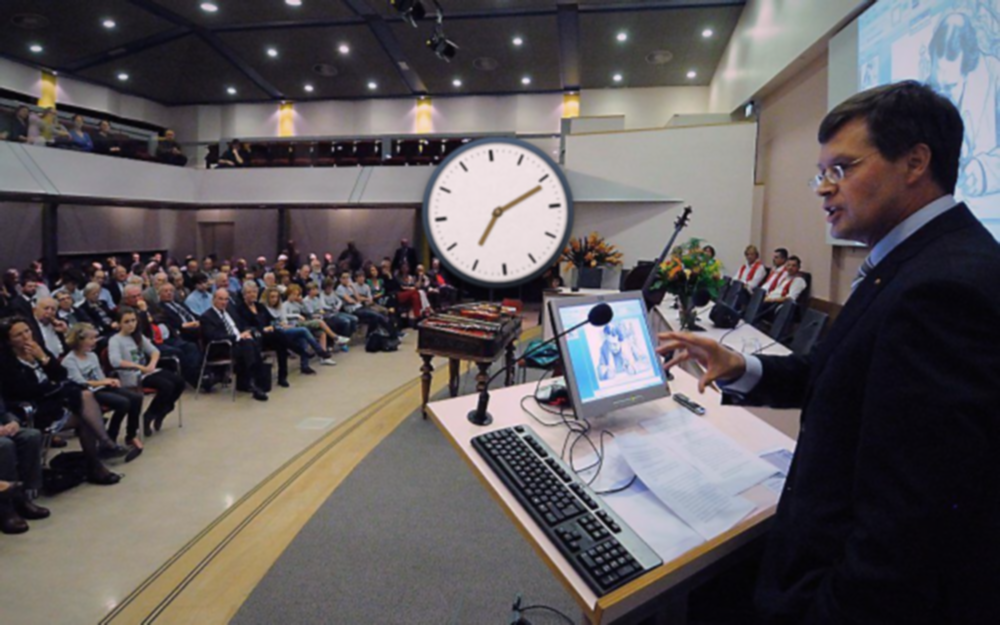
7:11
